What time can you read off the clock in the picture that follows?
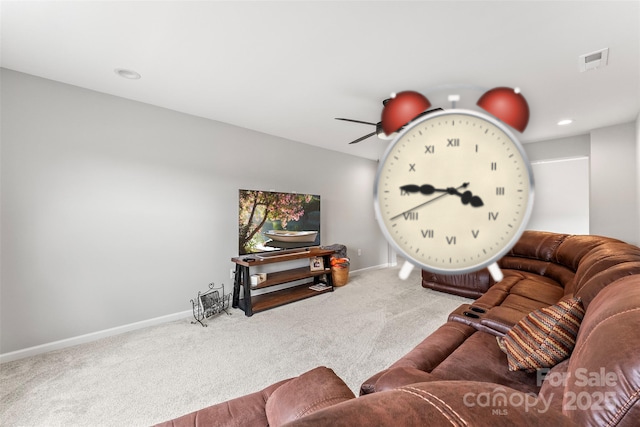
3:45:41
